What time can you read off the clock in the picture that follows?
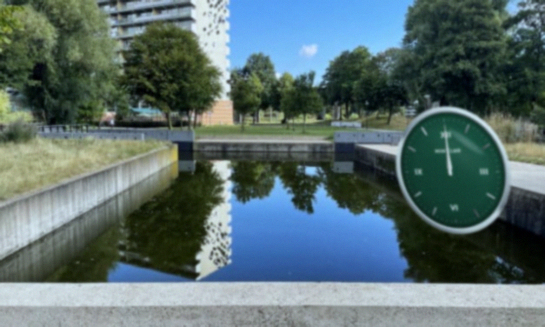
12:00
